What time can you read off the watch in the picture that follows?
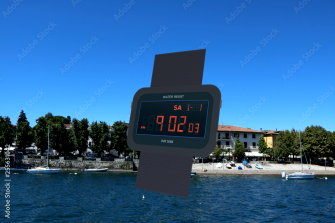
9:02:03
